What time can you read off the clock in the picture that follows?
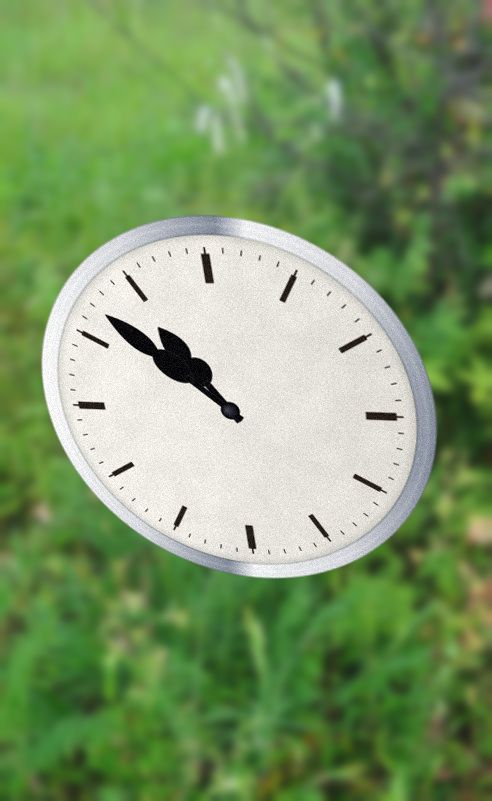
10:52
